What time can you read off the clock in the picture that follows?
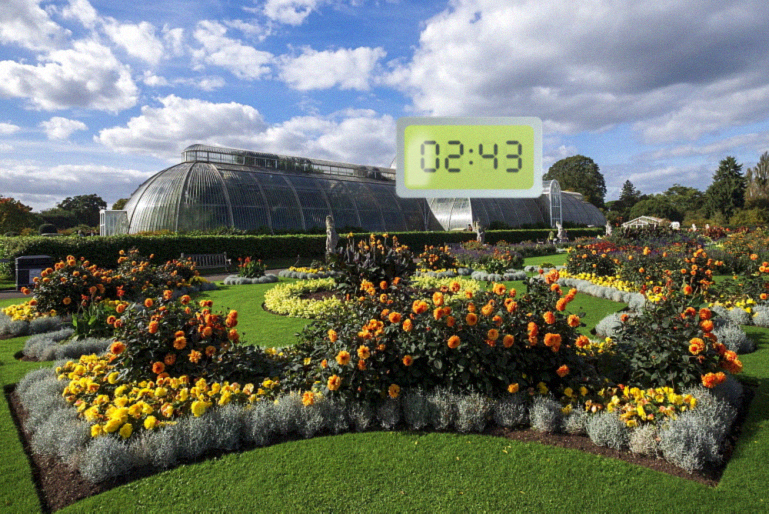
2:43
